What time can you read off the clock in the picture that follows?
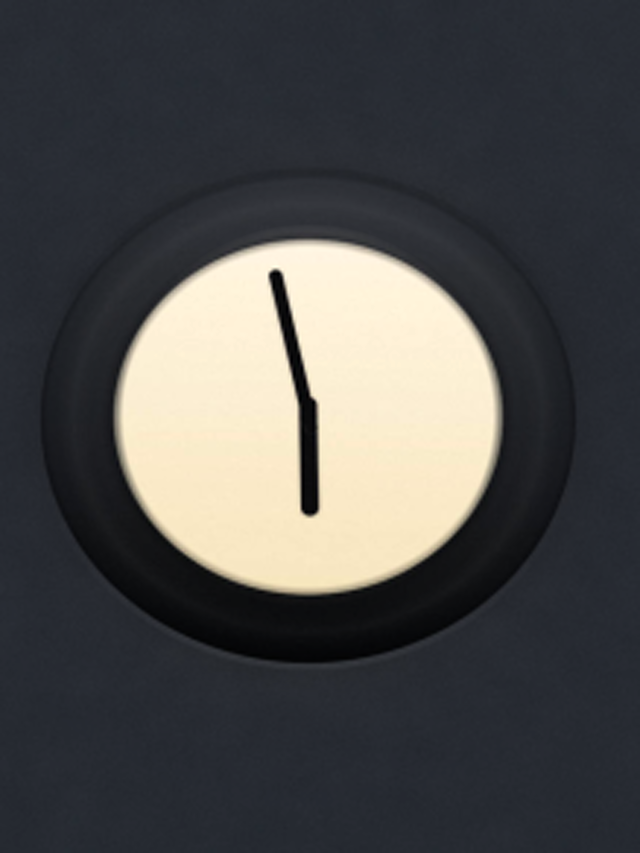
5:58
